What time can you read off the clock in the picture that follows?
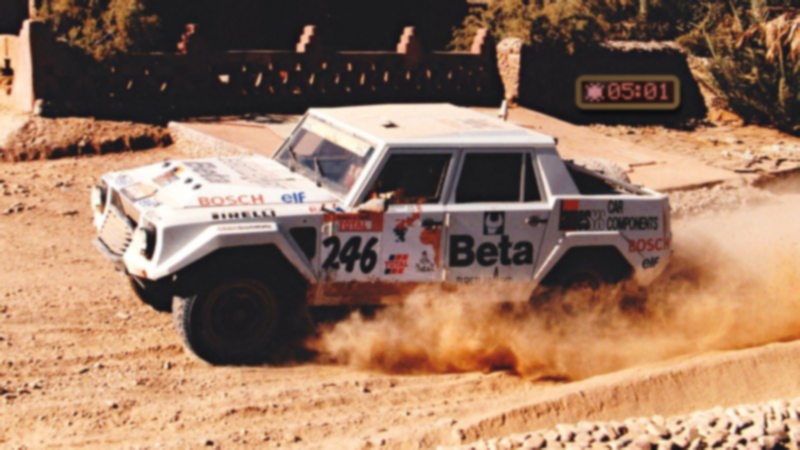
5:01
